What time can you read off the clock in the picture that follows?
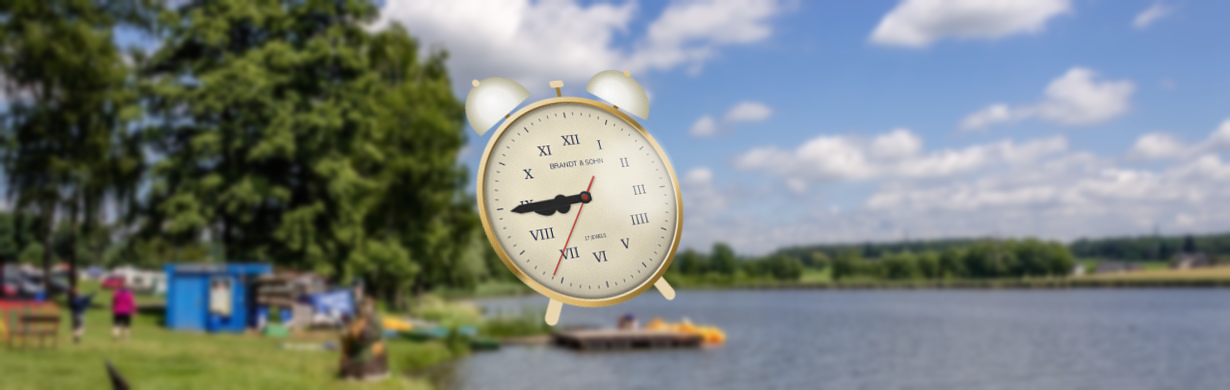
8:44:36
